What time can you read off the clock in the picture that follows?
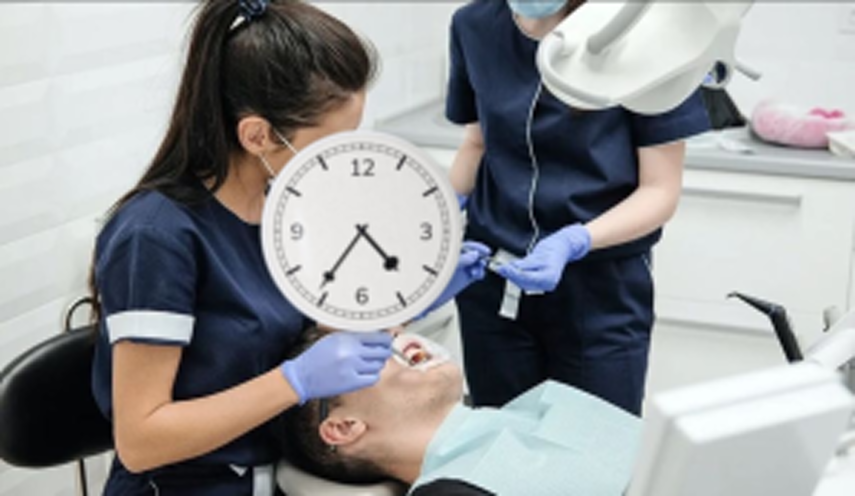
4:36
